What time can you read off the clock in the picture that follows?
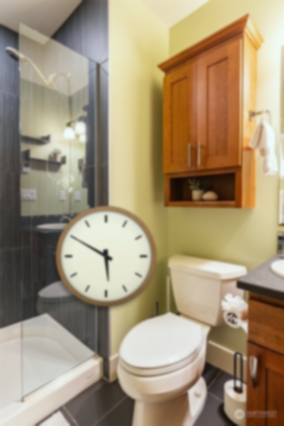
5:50
